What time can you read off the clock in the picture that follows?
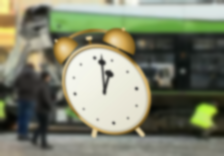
1:02
